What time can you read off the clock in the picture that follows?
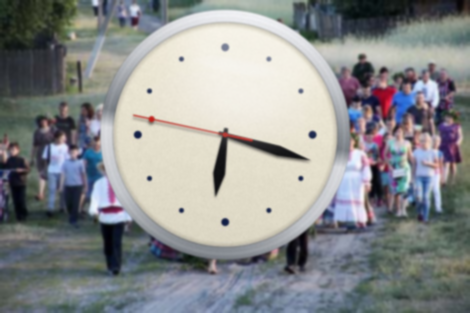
6:17:47
